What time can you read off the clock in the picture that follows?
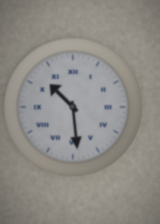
10:29
